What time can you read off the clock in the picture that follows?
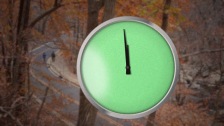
11:59
